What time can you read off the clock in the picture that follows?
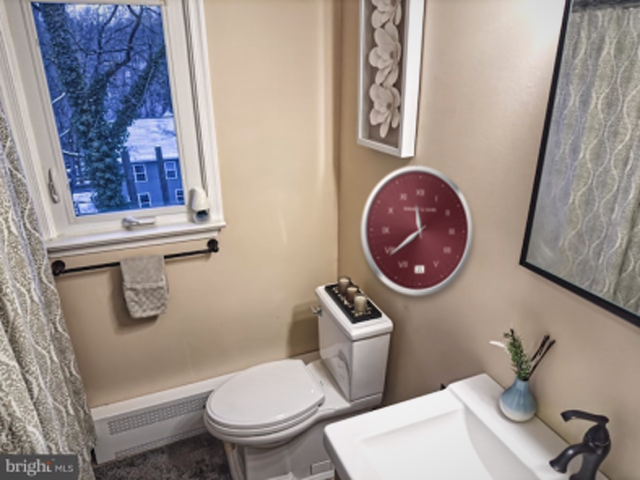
11:39
